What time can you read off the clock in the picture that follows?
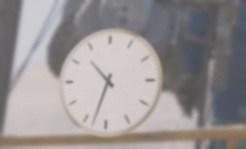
10:33
